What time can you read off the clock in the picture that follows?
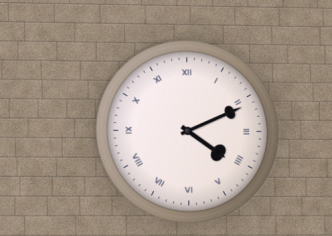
4:11
